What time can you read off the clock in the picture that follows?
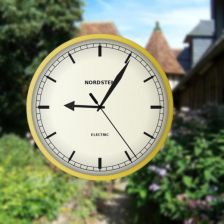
9:05:24
